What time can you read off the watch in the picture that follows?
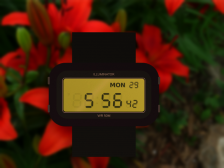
5:56:42
